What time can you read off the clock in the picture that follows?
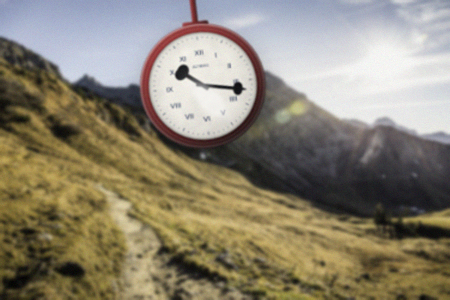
10:17
